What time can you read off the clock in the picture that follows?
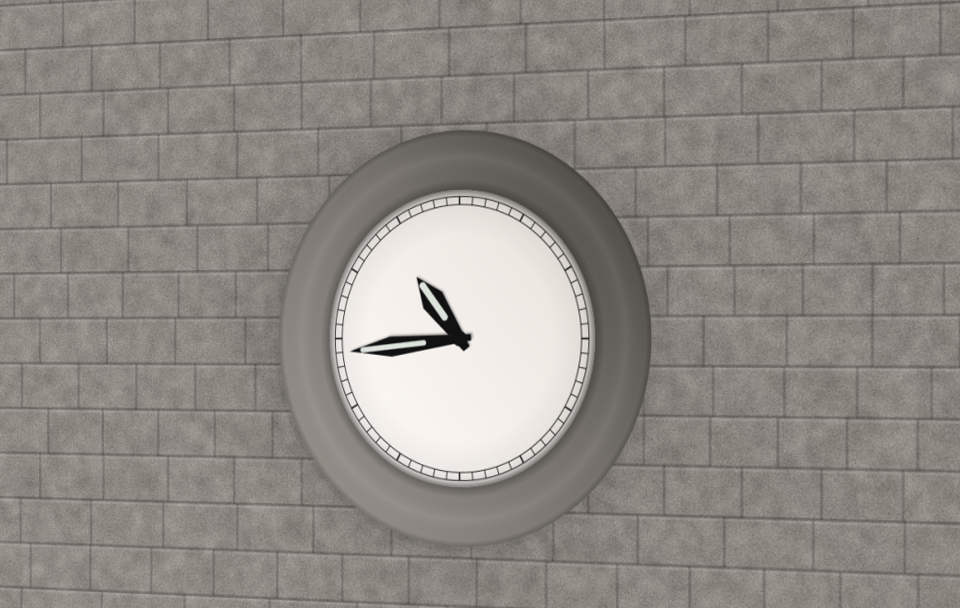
10:44
